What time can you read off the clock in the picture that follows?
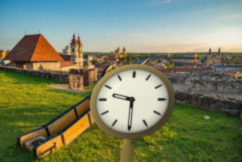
9:30
